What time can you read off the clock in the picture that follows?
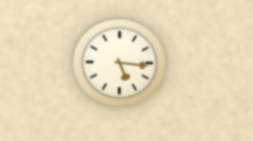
5:16
